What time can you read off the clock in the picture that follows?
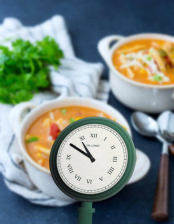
10:50
